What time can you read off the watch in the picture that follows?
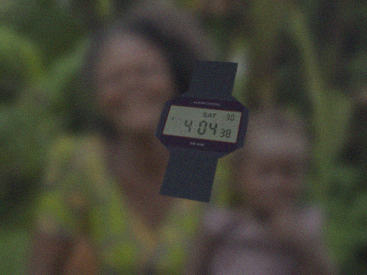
4:04:38
